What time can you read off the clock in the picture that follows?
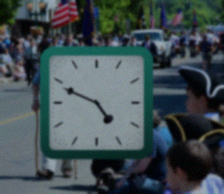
4:49
